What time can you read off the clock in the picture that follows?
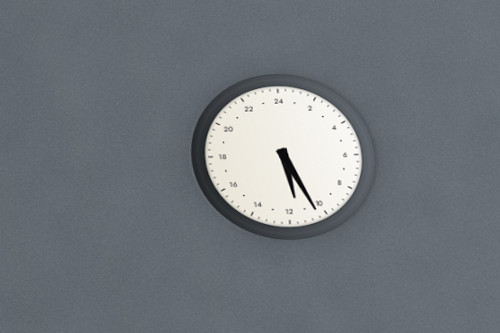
11:26
